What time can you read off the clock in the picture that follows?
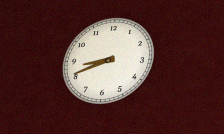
8:41
